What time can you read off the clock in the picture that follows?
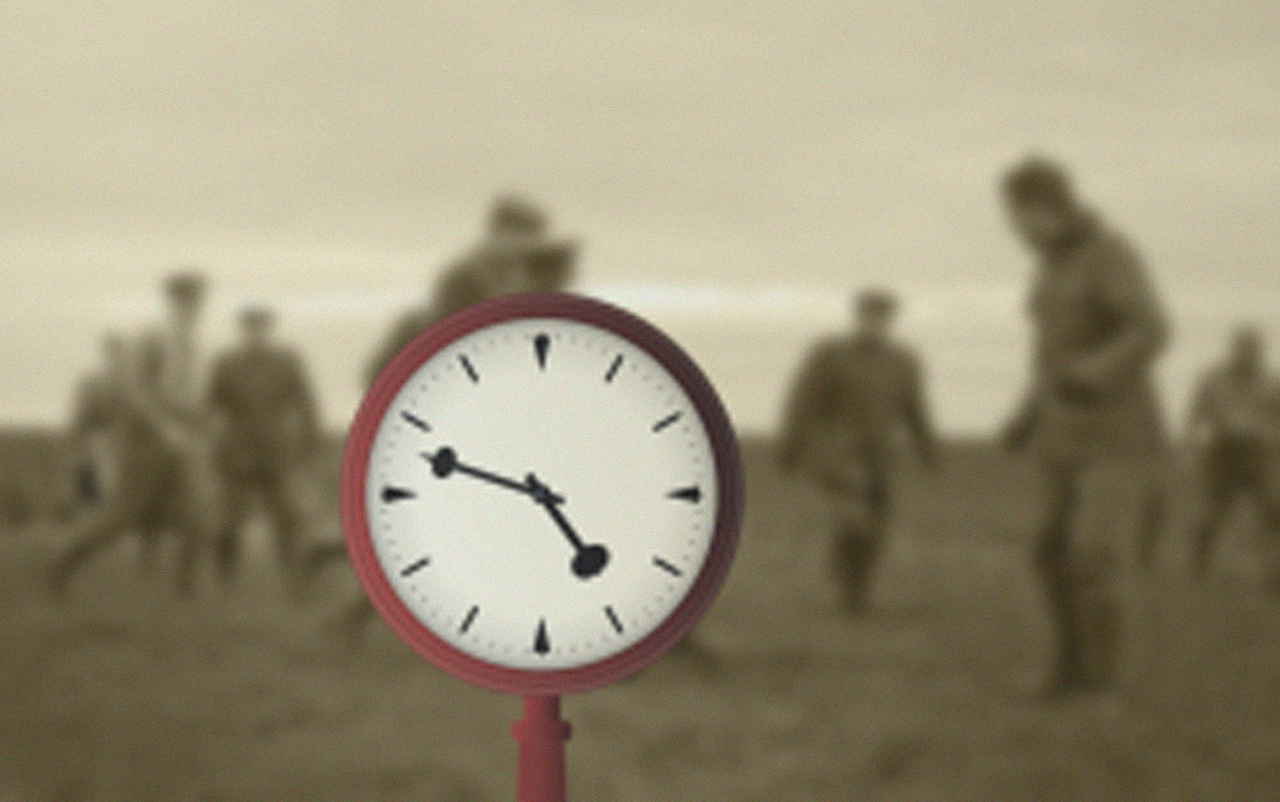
4:48
